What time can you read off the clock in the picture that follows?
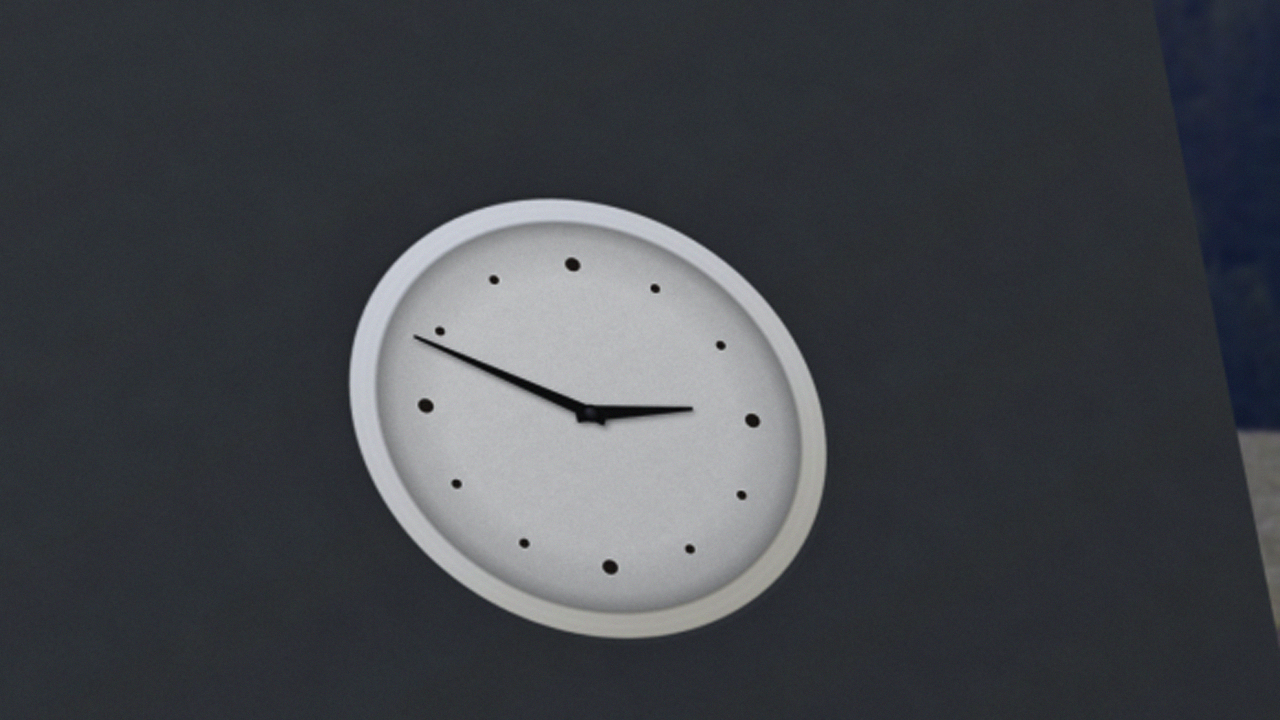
2:49
